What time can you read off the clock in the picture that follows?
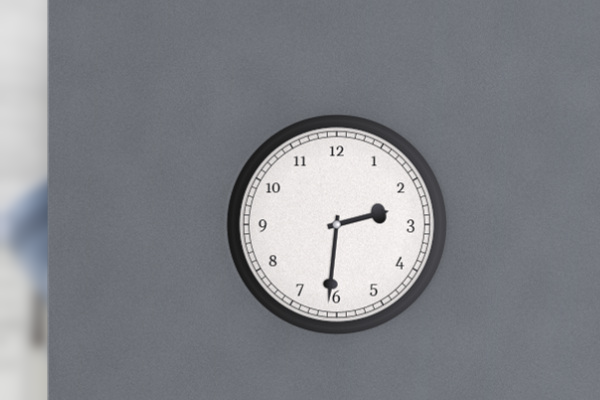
2:31
